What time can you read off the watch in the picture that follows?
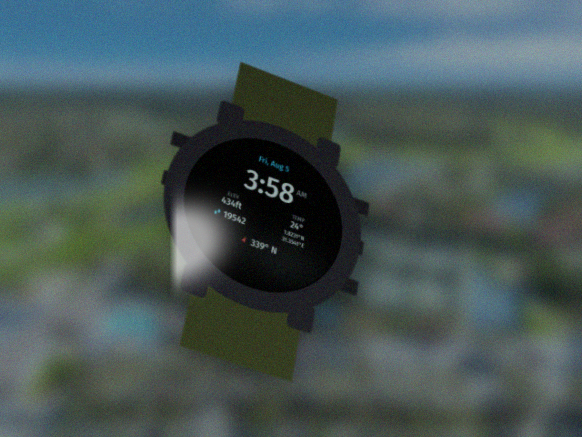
3:58
